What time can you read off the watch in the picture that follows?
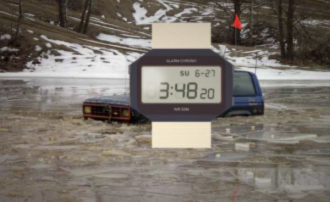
3:48:20
